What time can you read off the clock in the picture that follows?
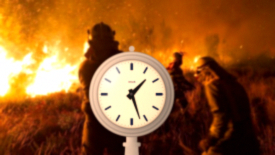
1:27
